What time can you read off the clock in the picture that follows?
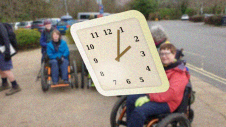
2:04
